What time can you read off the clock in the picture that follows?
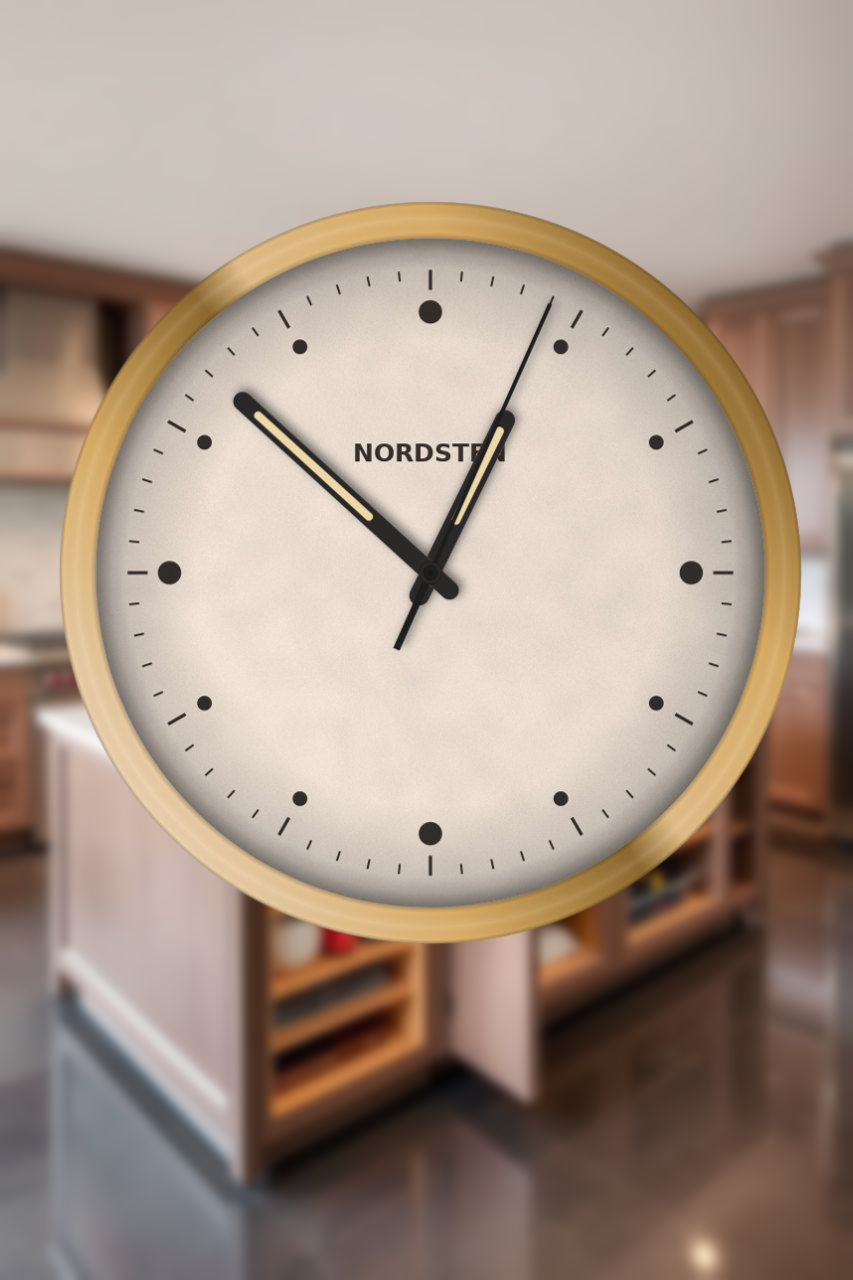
12:52:04
